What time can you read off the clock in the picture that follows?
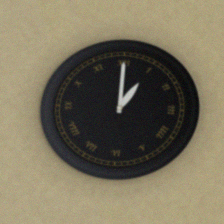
1:00
